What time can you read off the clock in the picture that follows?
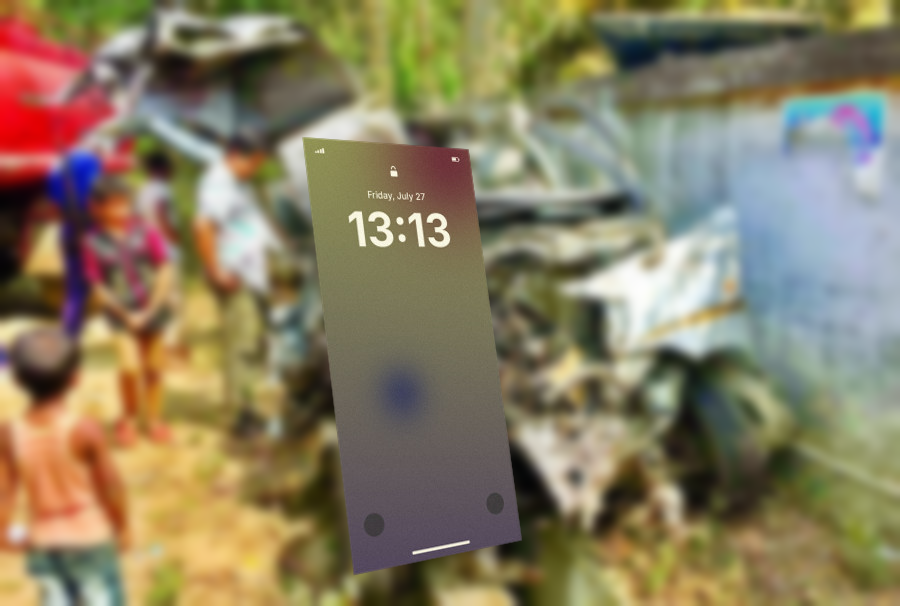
13:13
